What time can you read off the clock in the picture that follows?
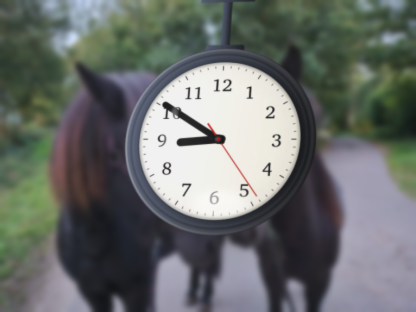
8:50:24
